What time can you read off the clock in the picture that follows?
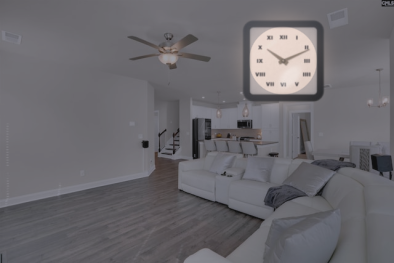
10:11
